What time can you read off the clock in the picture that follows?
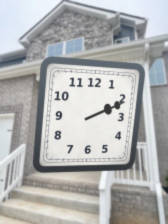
2:11
